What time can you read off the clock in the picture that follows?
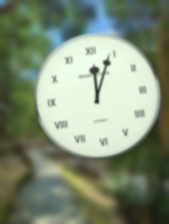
12:04
